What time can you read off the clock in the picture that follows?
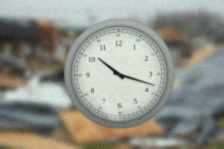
10:18
